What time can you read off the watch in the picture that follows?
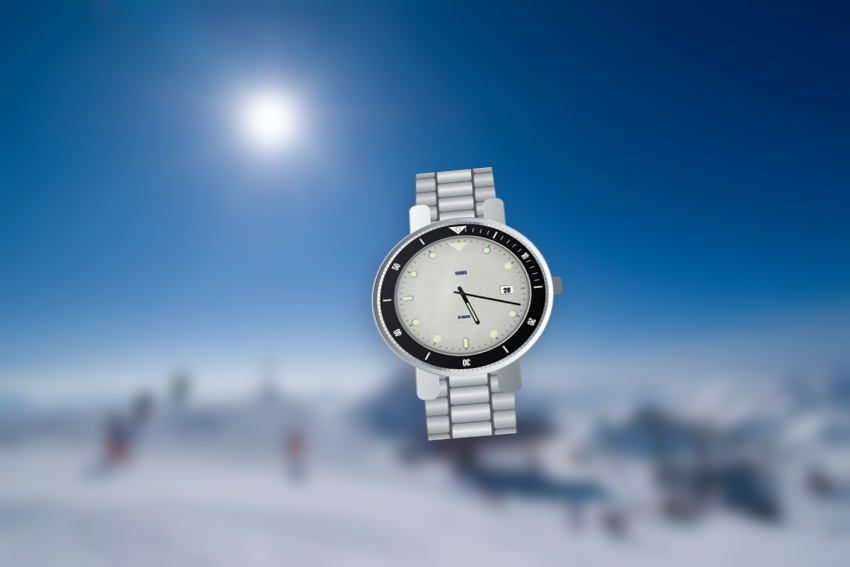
5:18
